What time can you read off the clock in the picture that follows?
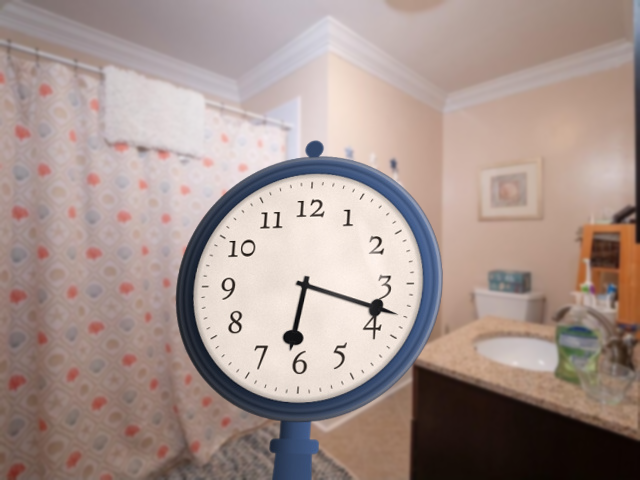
6:18
